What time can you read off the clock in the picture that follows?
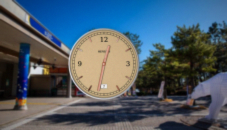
12:32
